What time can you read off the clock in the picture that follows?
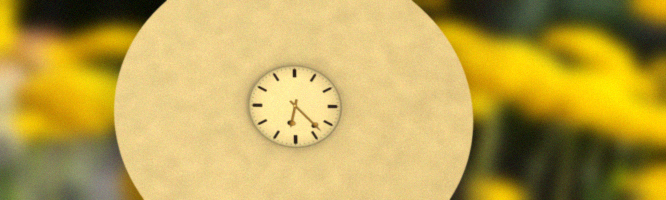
6:23
